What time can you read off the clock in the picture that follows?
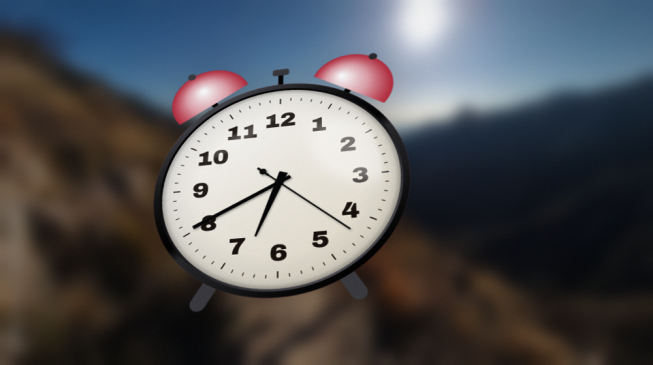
6:40:22
